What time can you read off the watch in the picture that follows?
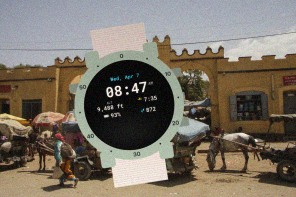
8:47
